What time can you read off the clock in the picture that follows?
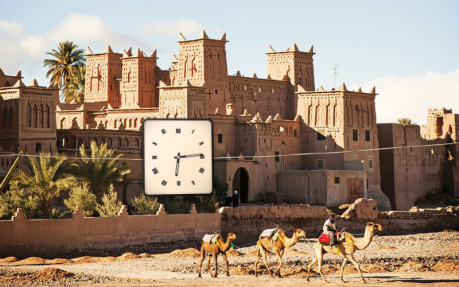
6:14
